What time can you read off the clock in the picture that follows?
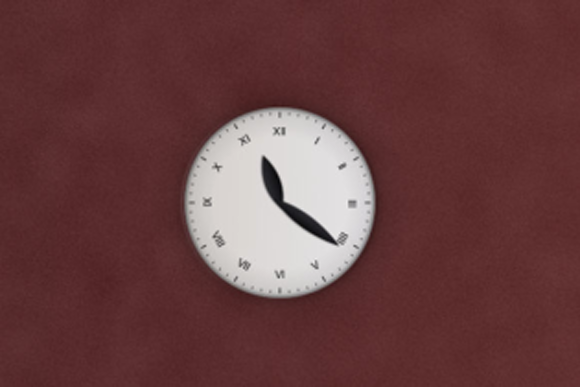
11:21
